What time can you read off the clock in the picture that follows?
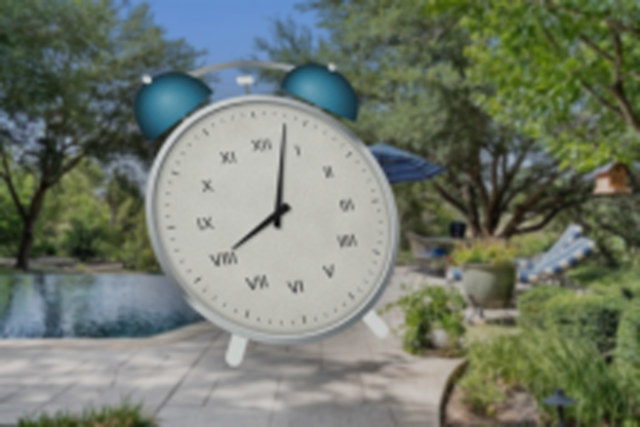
8:03
